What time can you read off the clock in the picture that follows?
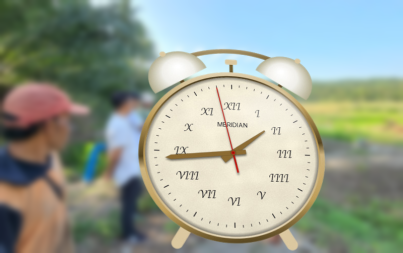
1:43:58
